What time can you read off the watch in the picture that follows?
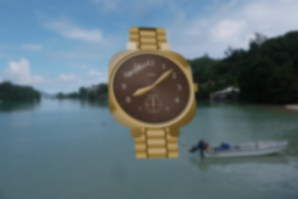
8:08
